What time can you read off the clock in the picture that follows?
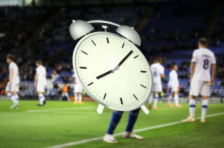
8:08
